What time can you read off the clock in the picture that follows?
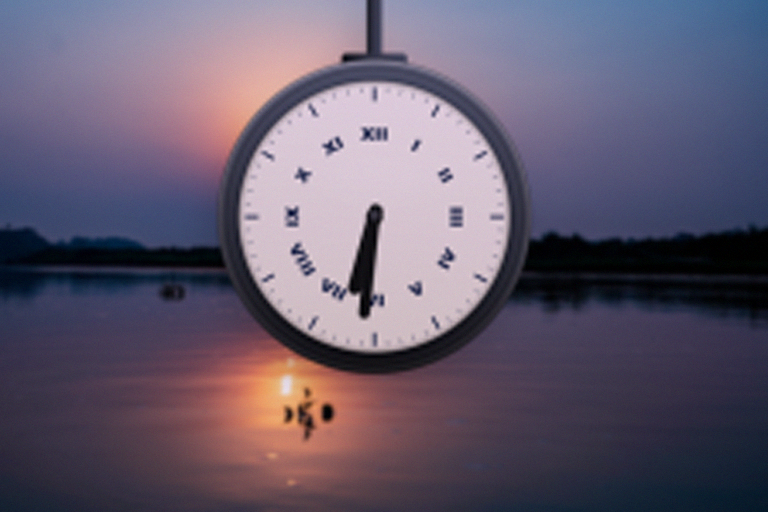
6:31
